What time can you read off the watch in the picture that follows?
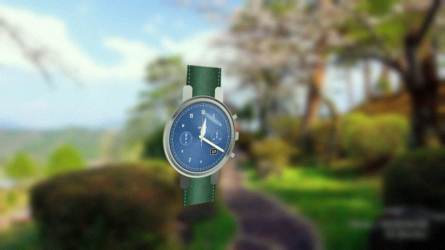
12:20
